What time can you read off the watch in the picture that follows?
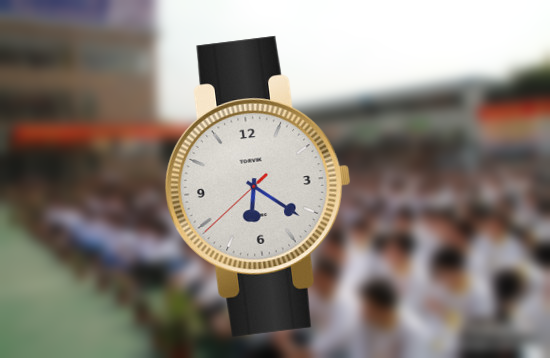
6:21:39
